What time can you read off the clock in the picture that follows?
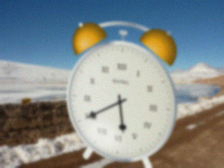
5:40
